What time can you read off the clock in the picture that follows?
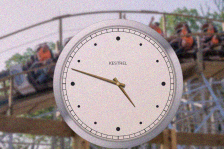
4:48
